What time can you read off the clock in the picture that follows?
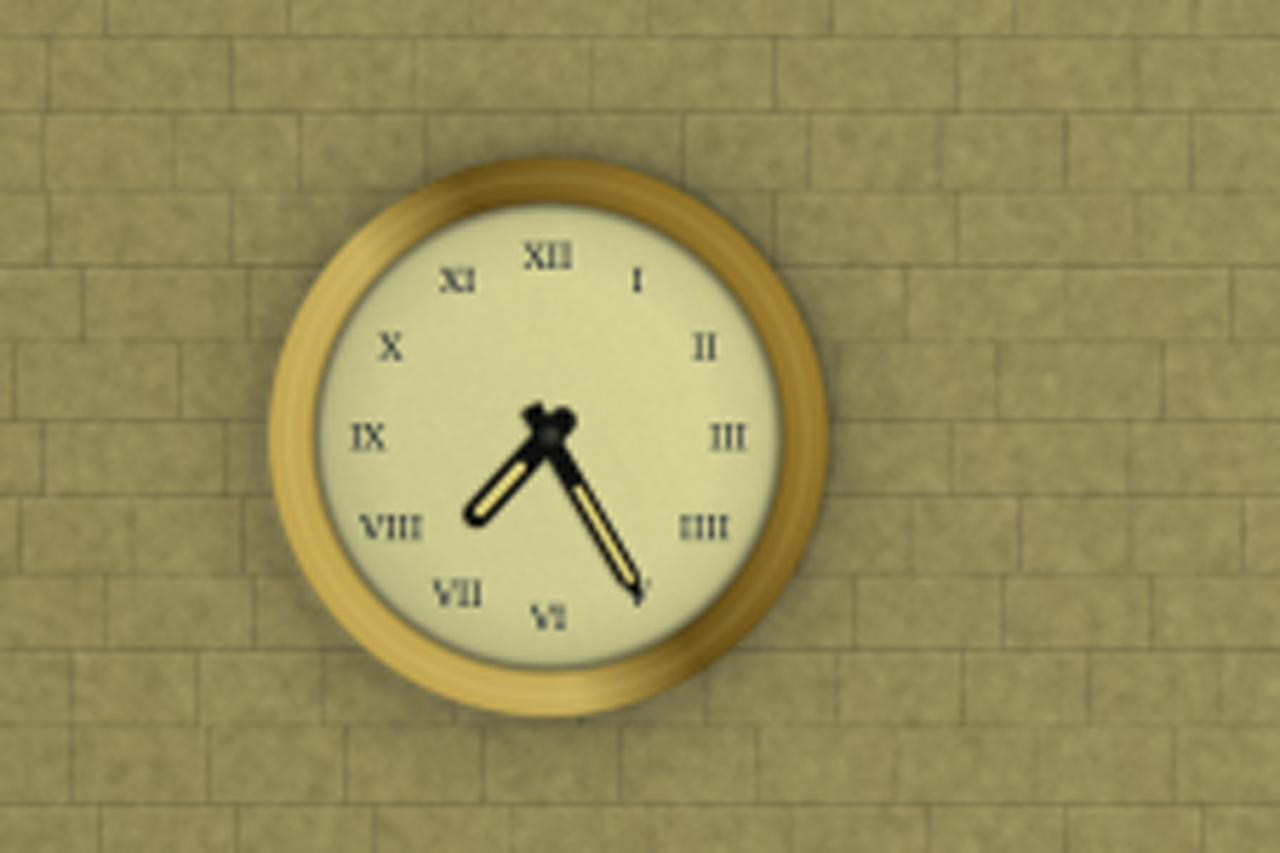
7:25
